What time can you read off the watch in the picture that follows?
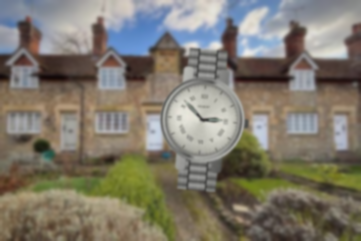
2:52
